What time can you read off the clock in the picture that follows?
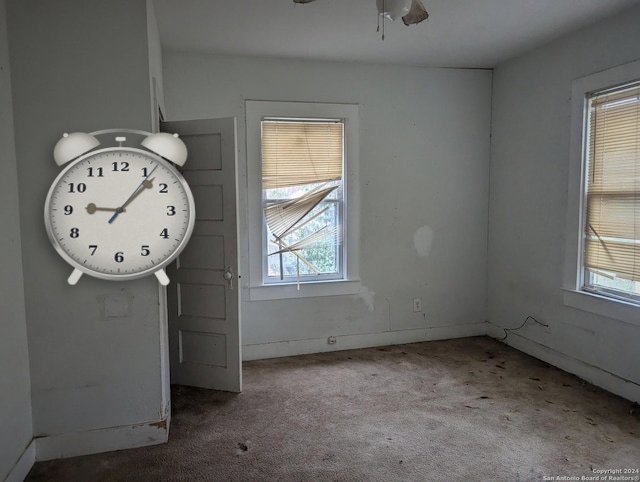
9:07:06
